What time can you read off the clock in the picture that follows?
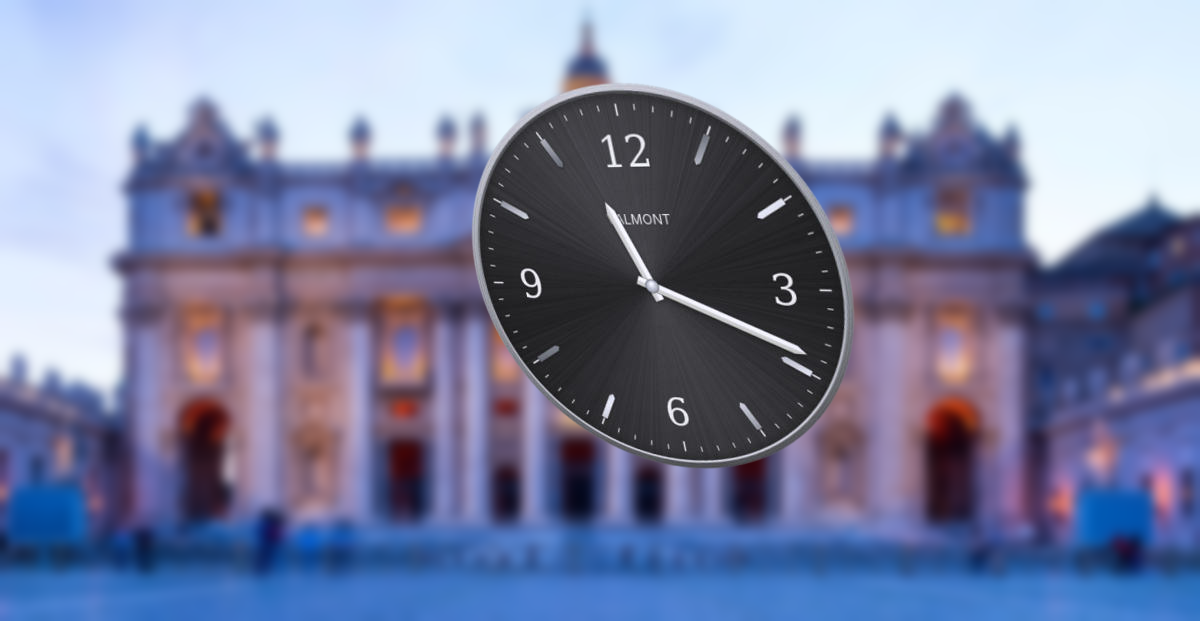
11:19
